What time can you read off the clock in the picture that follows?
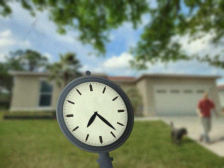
7:23
